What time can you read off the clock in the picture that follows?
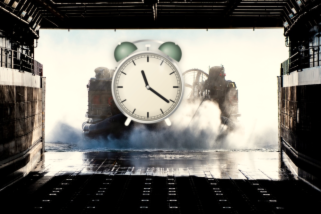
11:21
